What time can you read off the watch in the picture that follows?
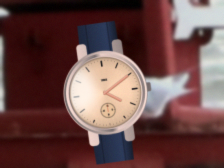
4:10
